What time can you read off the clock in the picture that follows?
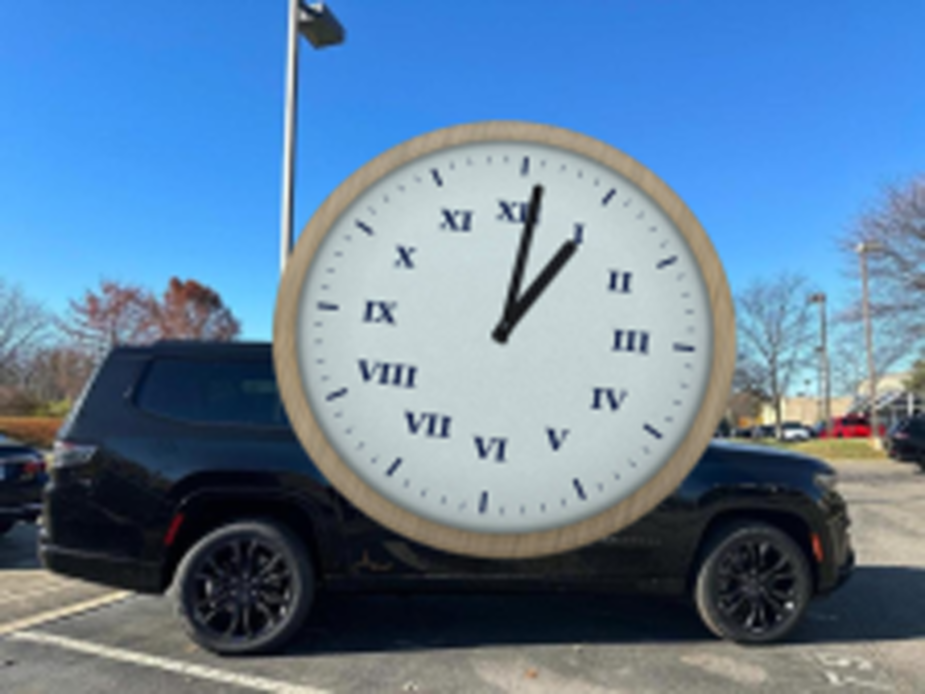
1:01
